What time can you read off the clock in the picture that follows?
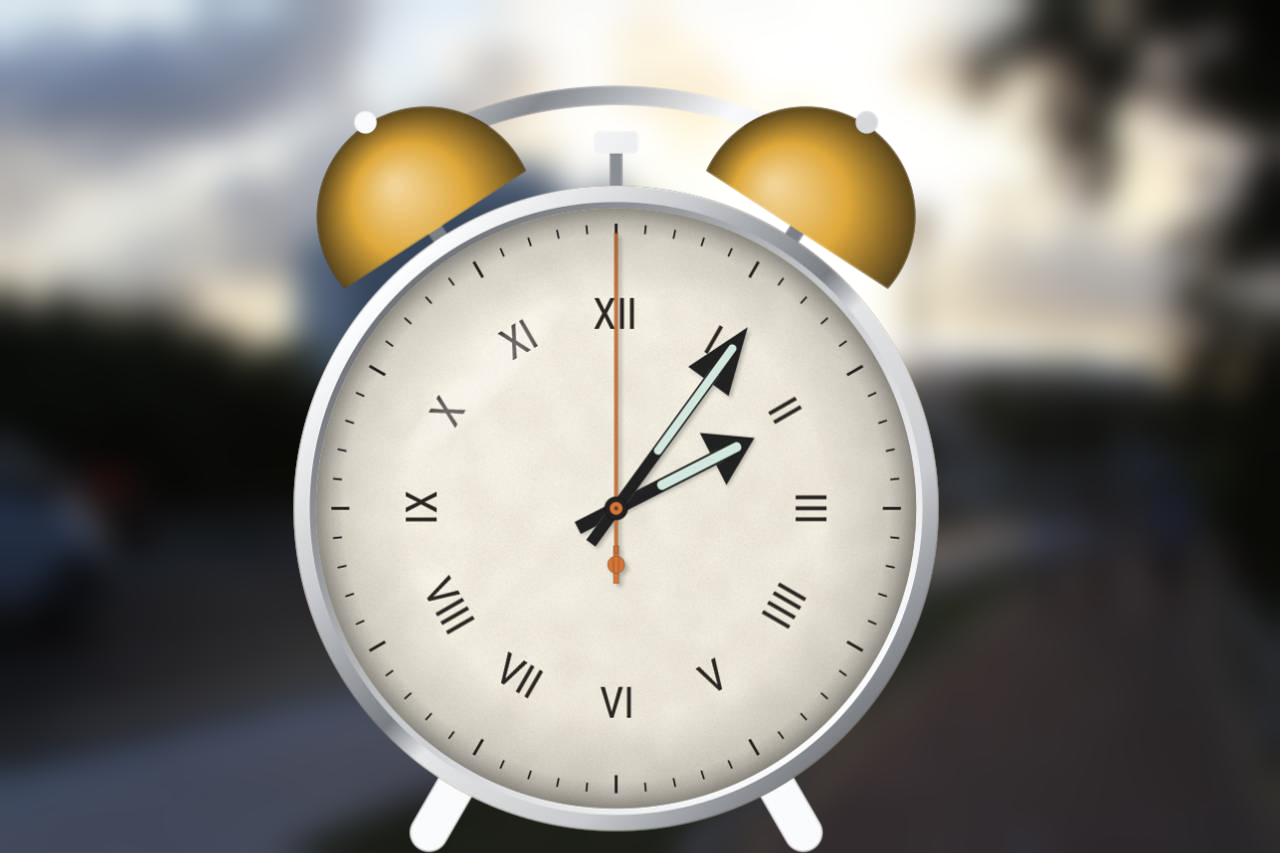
2:06:00
